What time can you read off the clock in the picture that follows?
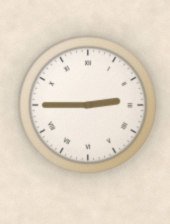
2:45
